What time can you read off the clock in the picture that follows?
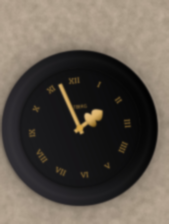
1:57
